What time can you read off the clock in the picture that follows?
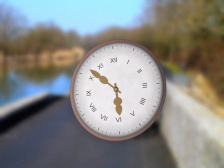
5:52
